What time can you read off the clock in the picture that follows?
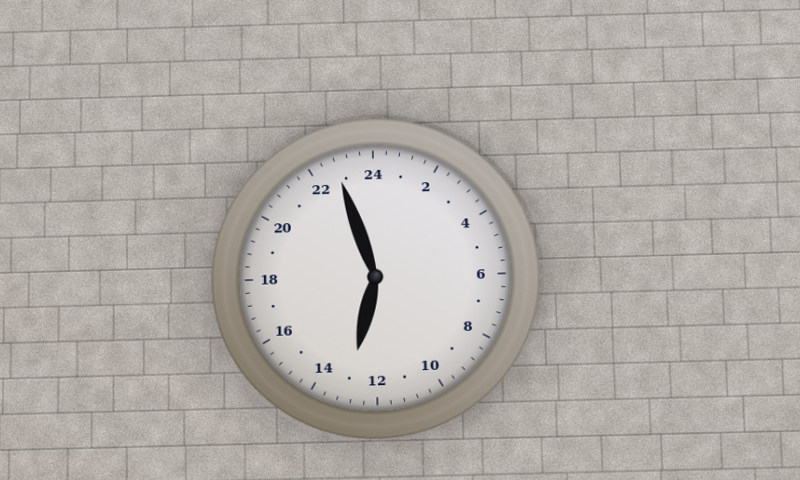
12:57
